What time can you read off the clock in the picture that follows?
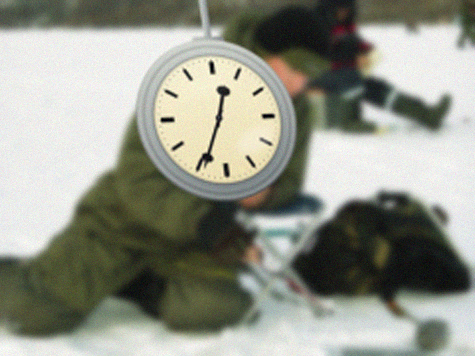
12:34
